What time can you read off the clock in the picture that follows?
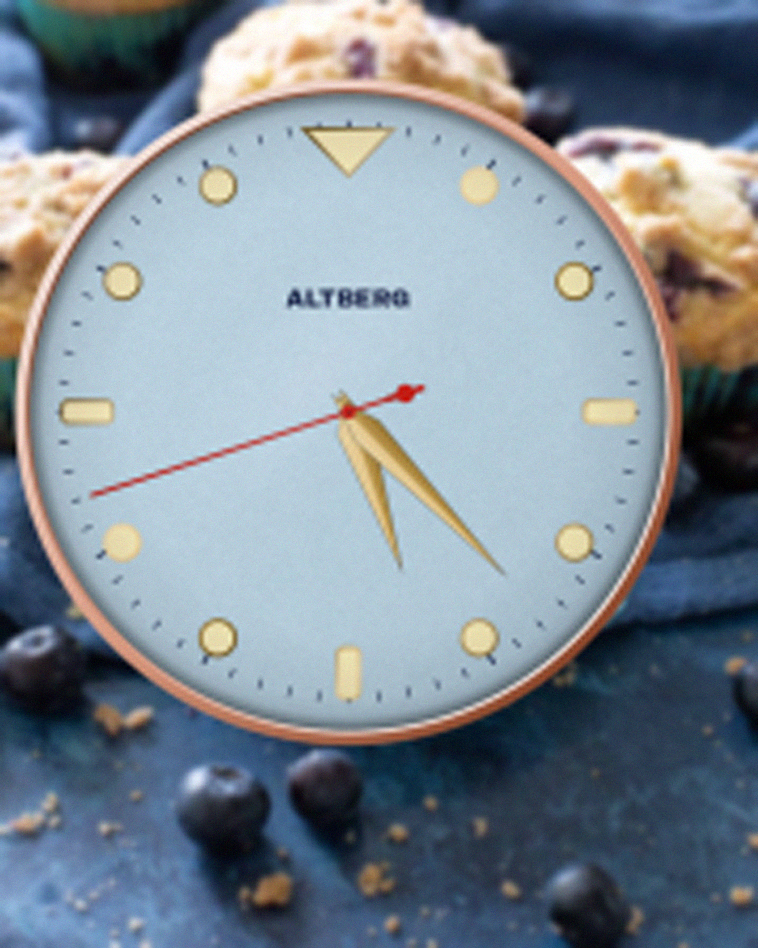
5:22:42
